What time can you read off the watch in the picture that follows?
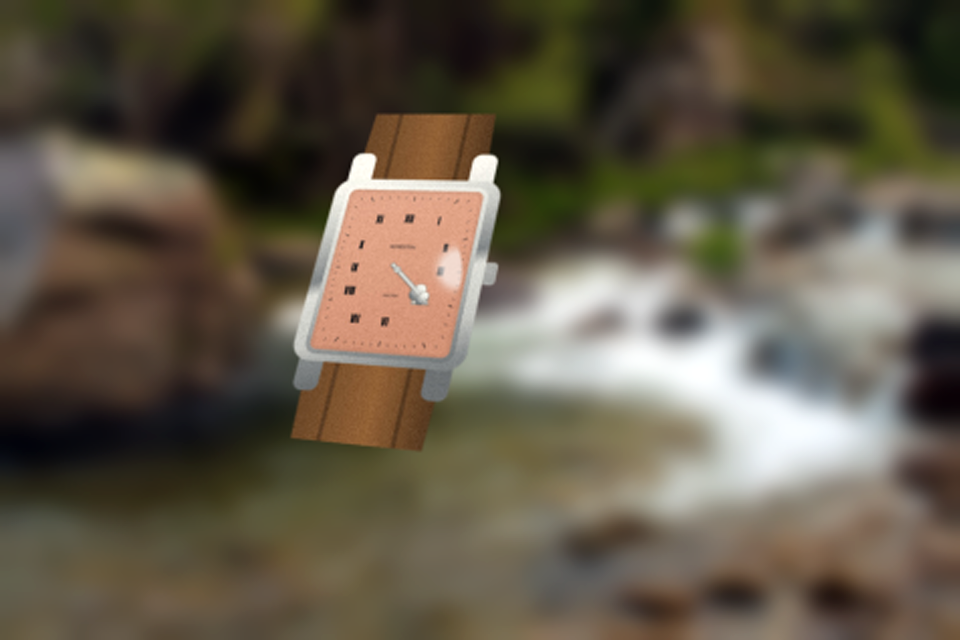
4:22
